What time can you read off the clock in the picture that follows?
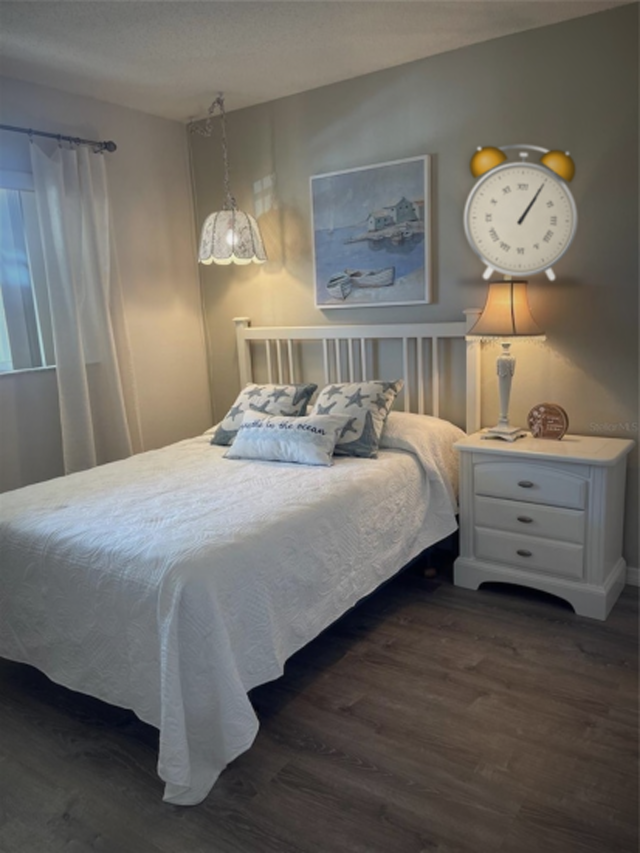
1:05
